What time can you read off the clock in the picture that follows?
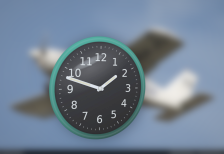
1:48
